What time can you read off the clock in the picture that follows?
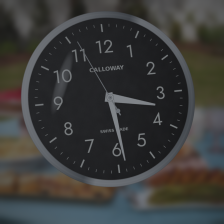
3:28:56
